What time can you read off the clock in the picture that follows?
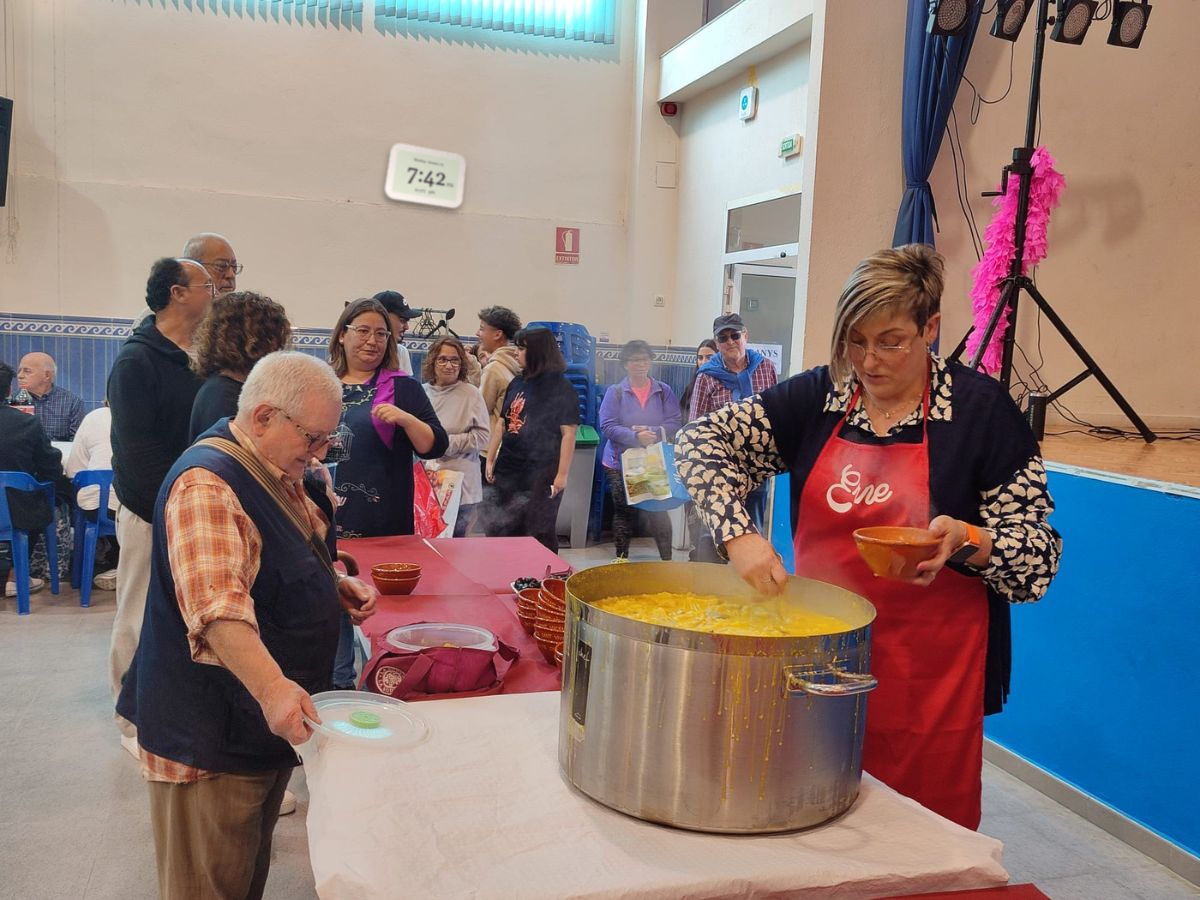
7:42
